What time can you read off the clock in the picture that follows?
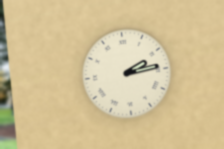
2:14
